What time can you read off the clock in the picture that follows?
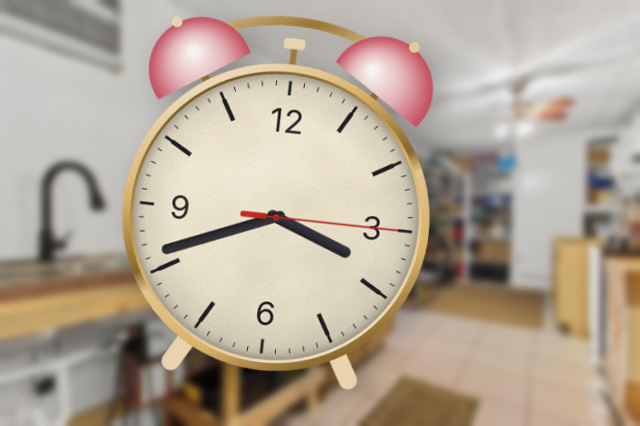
3:41:15
